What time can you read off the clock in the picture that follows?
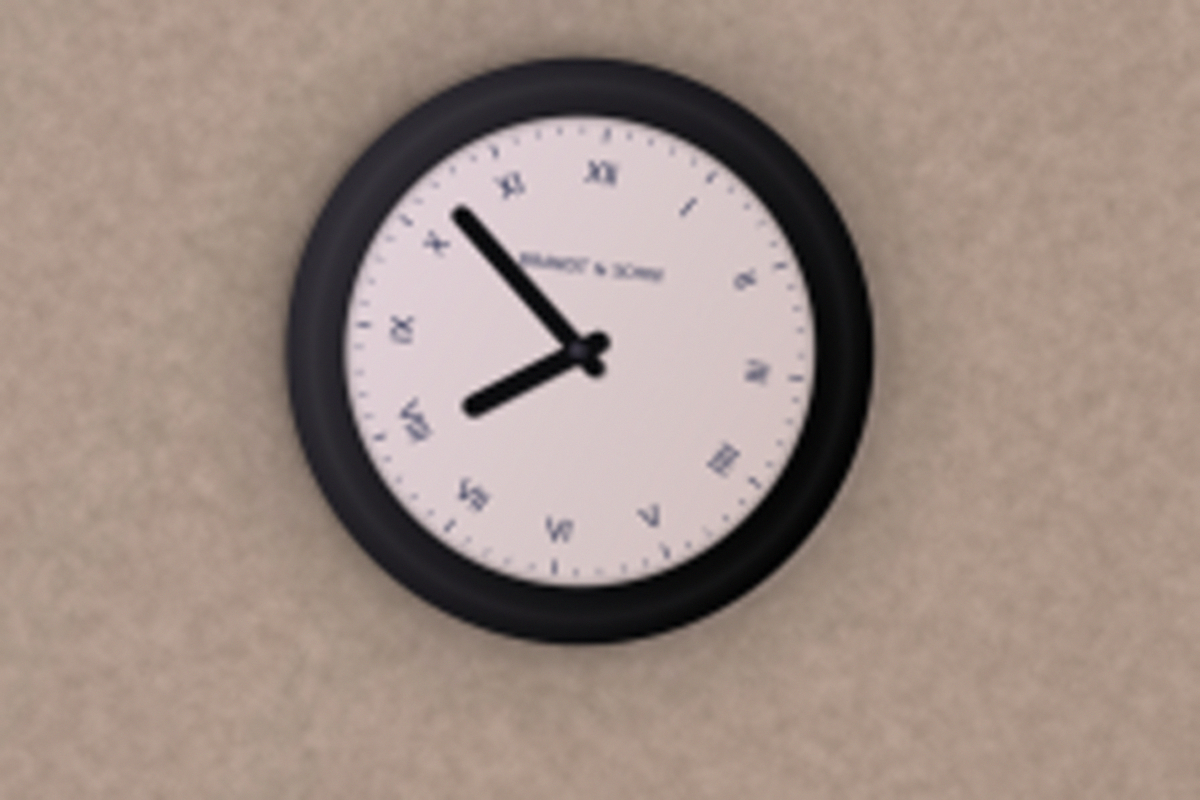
7:52
